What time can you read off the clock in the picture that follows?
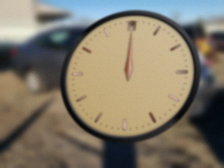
12:00
